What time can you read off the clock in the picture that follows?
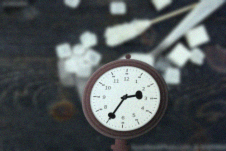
2:35
